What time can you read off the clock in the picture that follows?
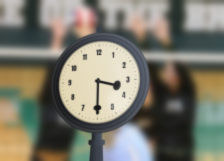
3:30
